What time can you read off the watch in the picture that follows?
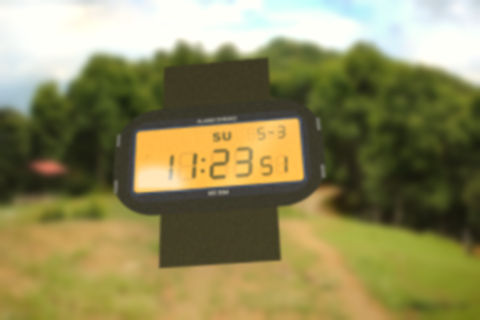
11:23:51
